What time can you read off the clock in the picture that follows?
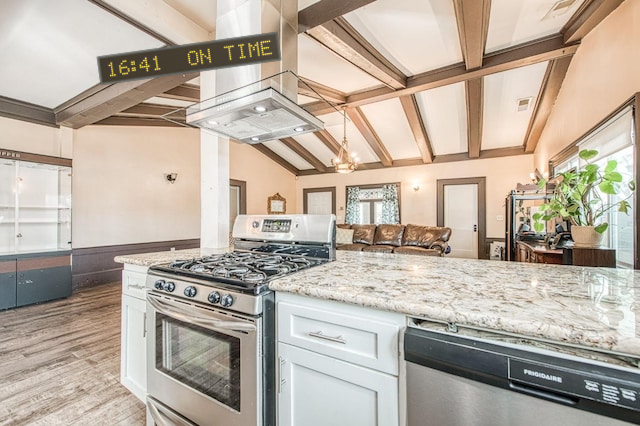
16:41
